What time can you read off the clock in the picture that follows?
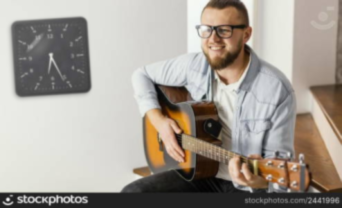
6:26
